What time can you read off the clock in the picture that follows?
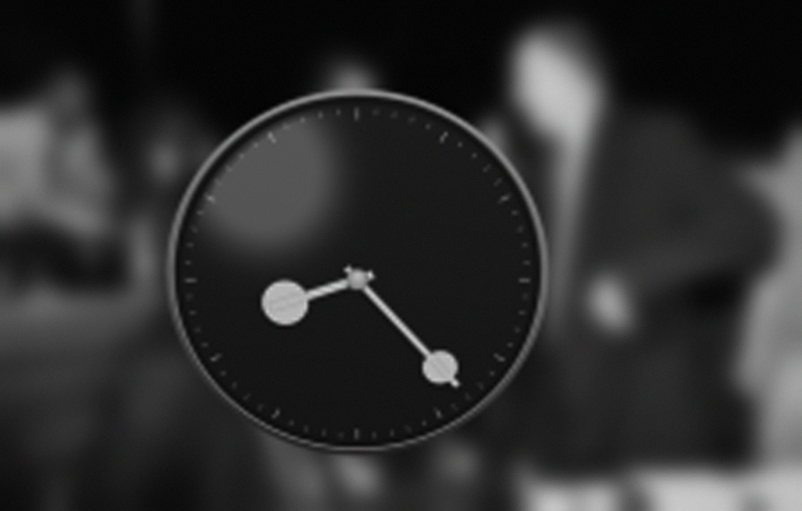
8:23
